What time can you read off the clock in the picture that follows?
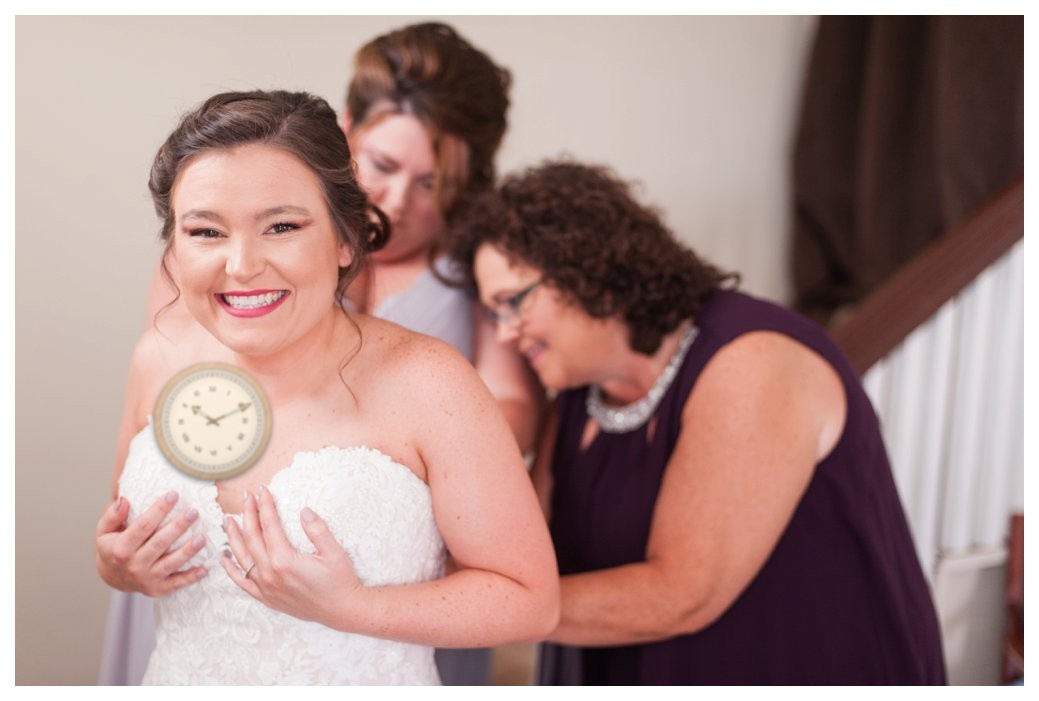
10:11
